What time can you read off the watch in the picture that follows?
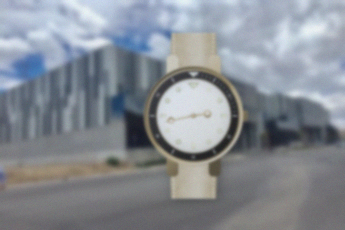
2:43
